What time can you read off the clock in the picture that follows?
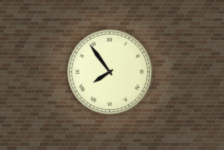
7:54
